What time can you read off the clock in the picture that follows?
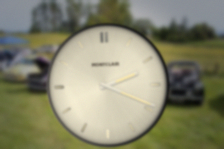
2:19
